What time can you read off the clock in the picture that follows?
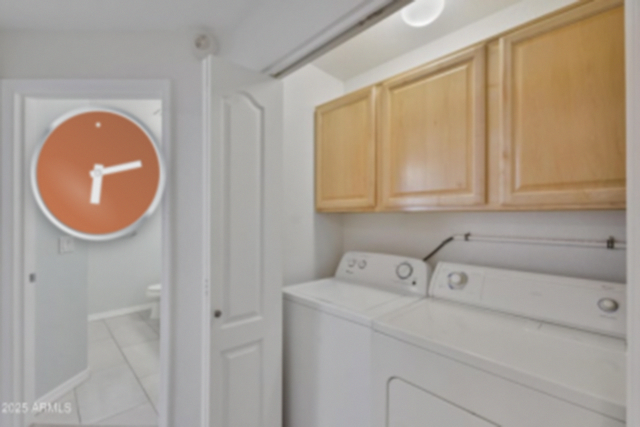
6:13
